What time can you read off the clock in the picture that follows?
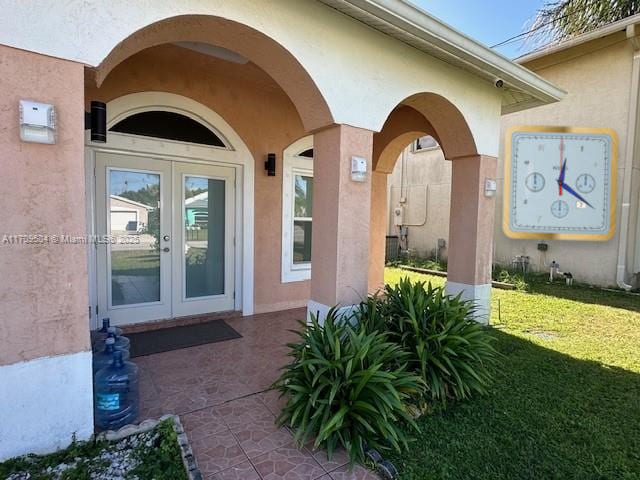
12:21
